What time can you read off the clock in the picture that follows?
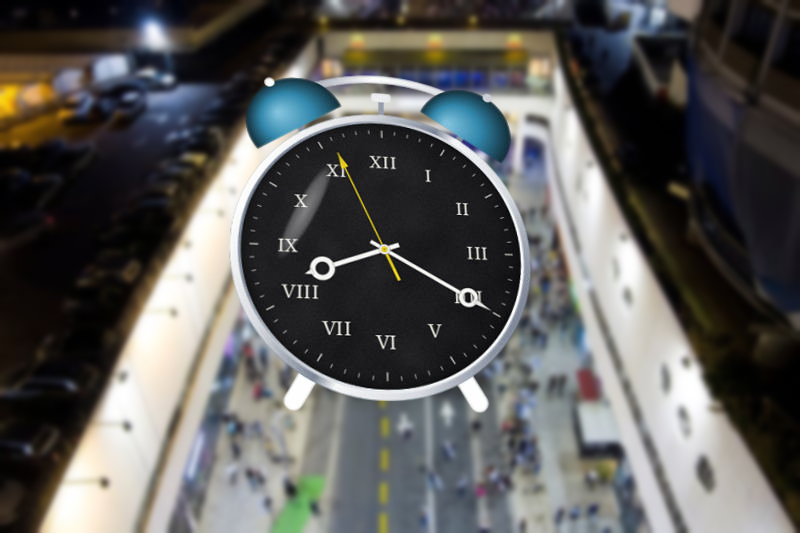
8:19:56
